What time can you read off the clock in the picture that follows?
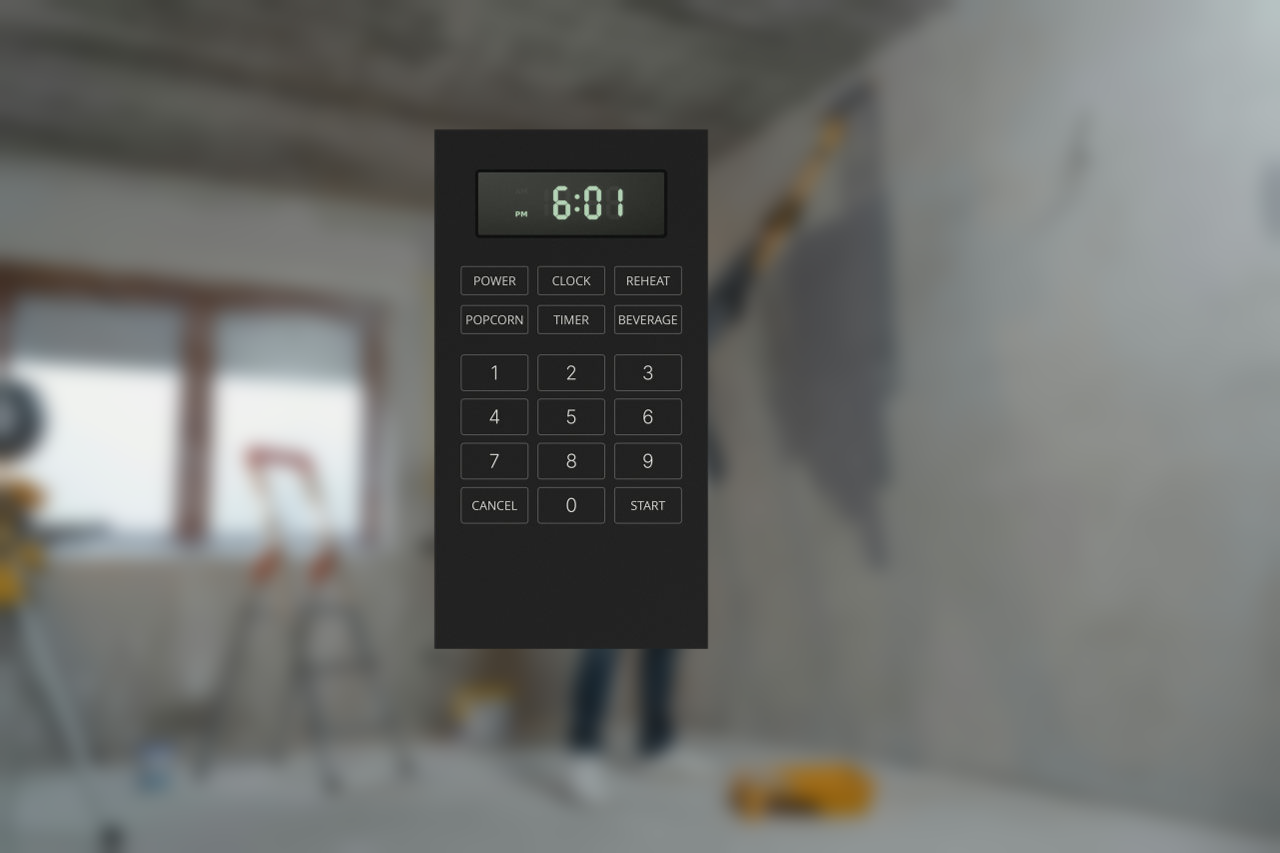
6:01
